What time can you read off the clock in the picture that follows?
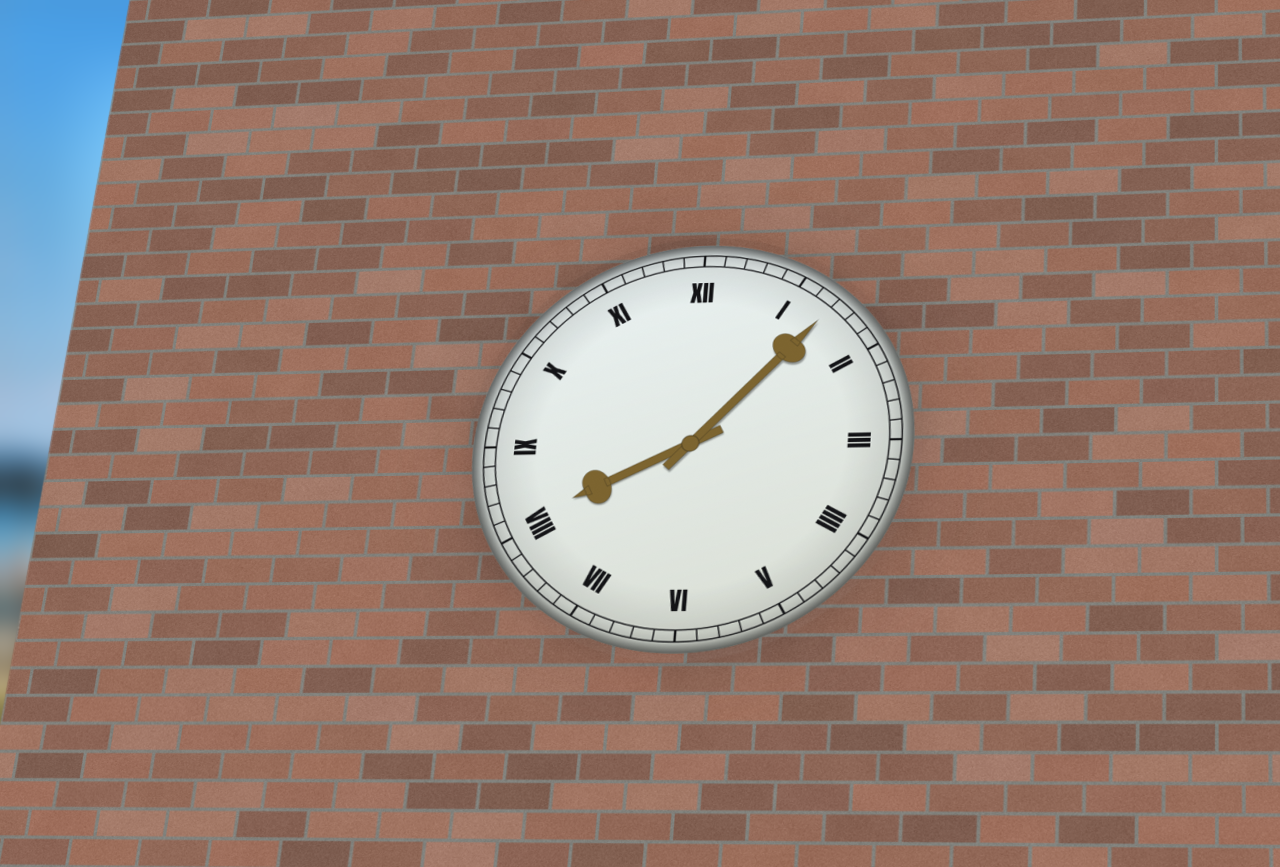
8:07
